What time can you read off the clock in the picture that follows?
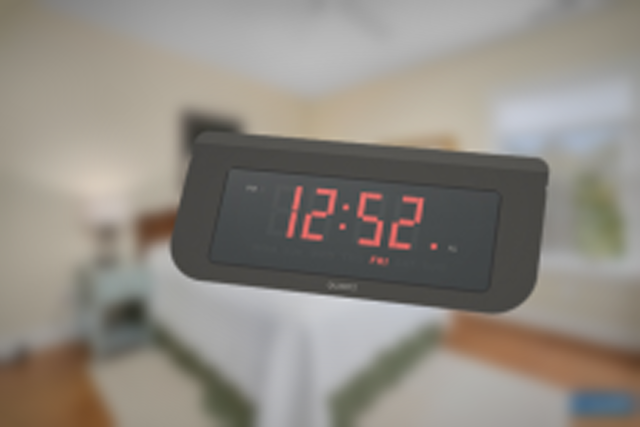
12:52
